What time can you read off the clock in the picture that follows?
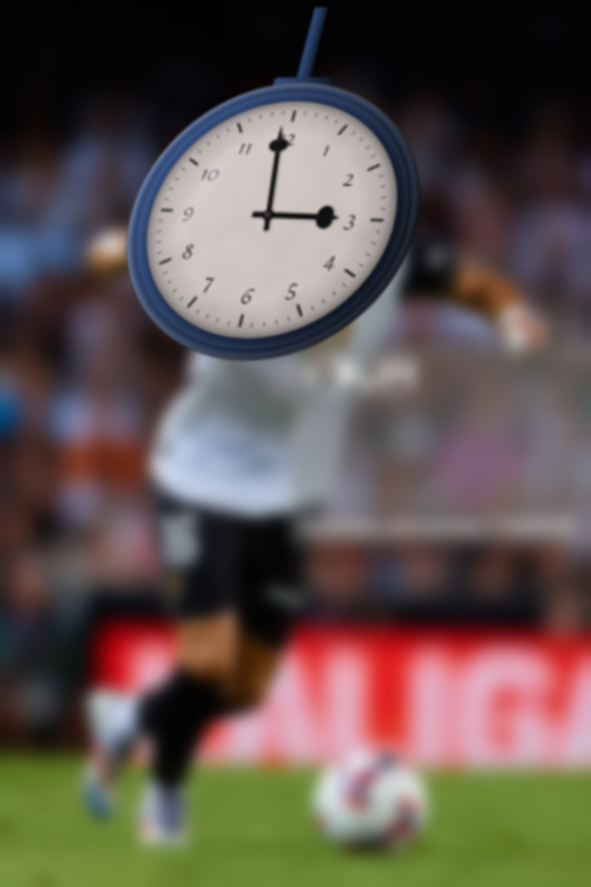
2:59
